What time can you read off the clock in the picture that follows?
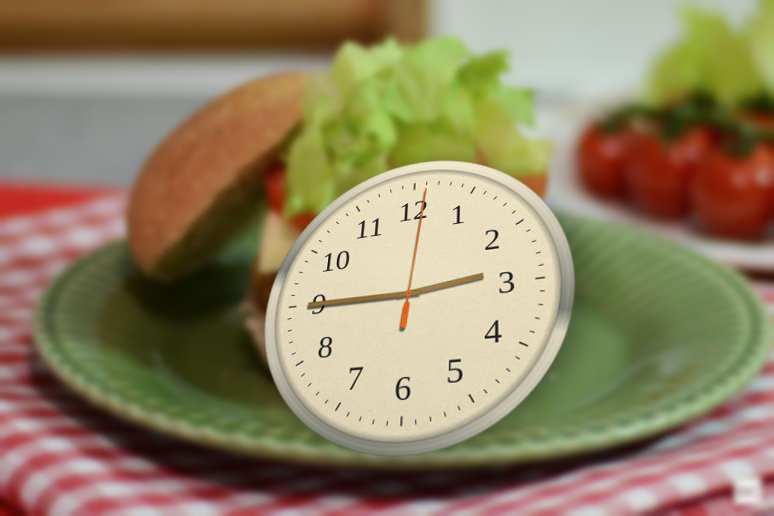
2:45:01
